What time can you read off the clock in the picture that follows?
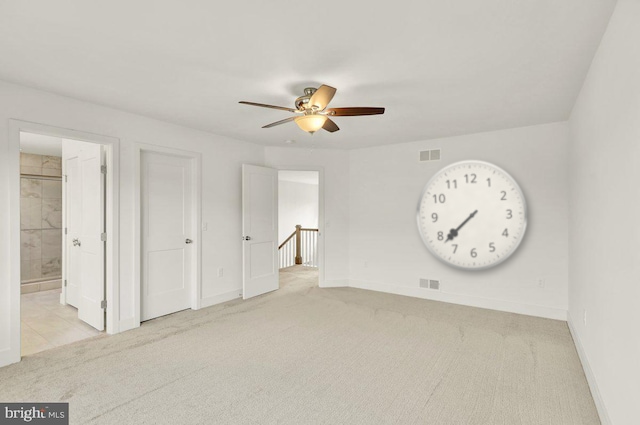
7:38
